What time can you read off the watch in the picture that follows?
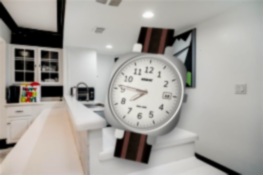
7:46
